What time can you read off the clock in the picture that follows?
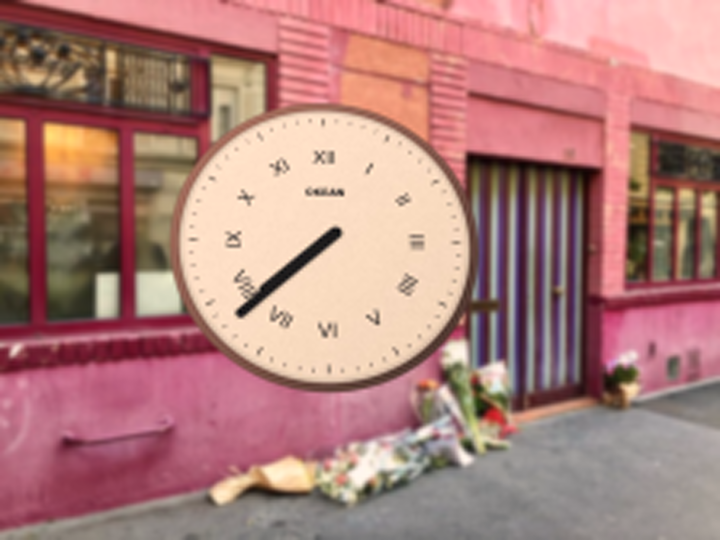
7:38
